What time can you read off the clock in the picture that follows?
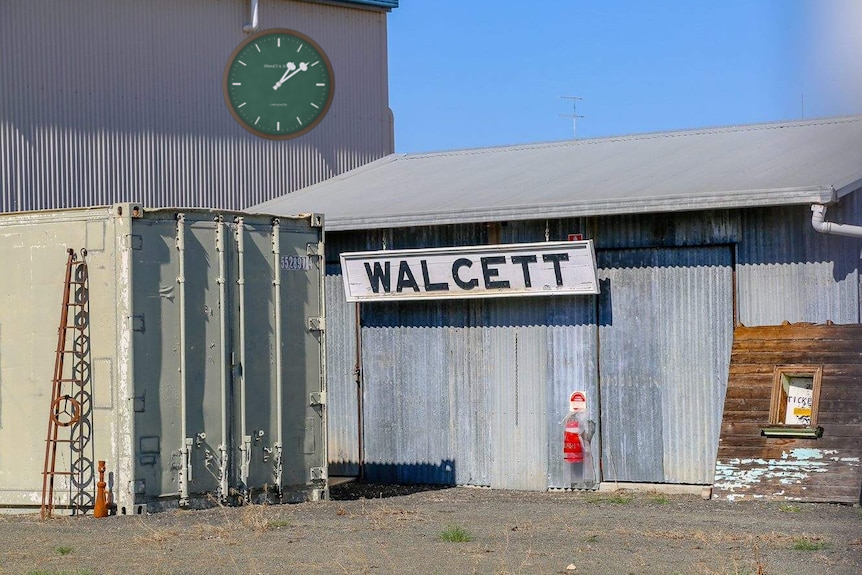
1:09
